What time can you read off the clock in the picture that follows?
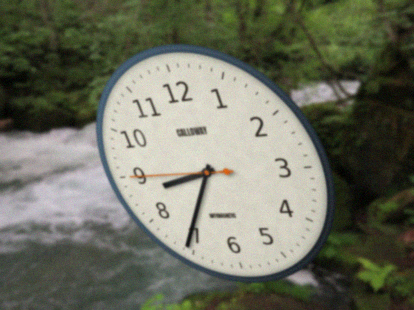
8:35:45
